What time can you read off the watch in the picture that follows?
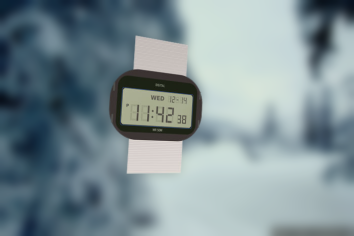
11:42:38
